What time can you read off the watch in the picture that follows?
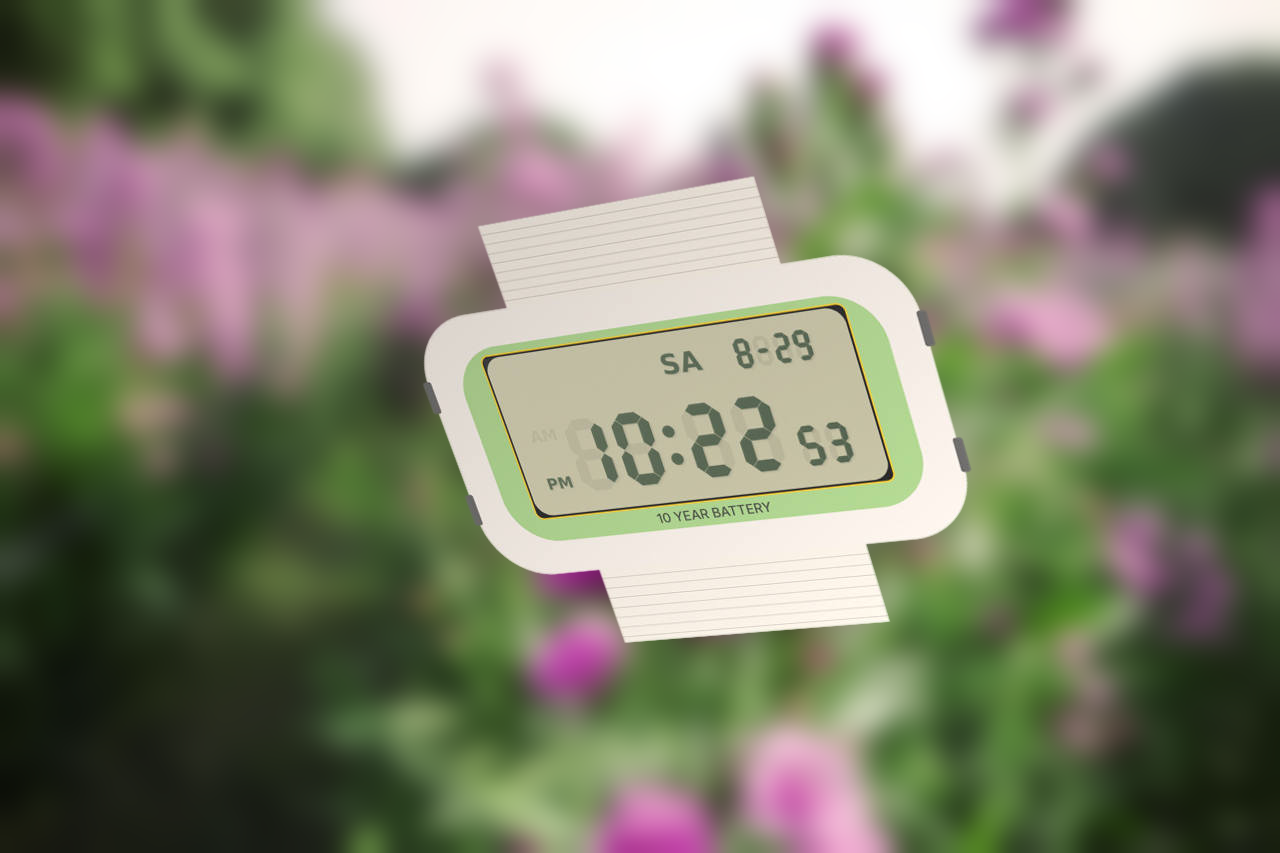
10:22:53
